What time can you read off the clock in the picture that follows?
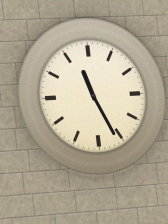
11:26
